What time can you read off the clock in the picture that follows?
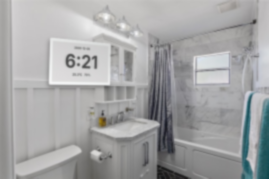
6:21
